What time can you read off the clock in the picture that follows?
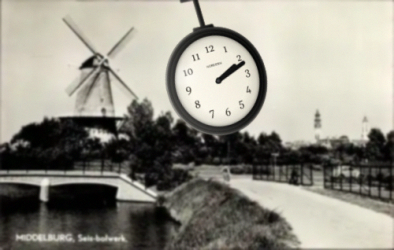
2:12
